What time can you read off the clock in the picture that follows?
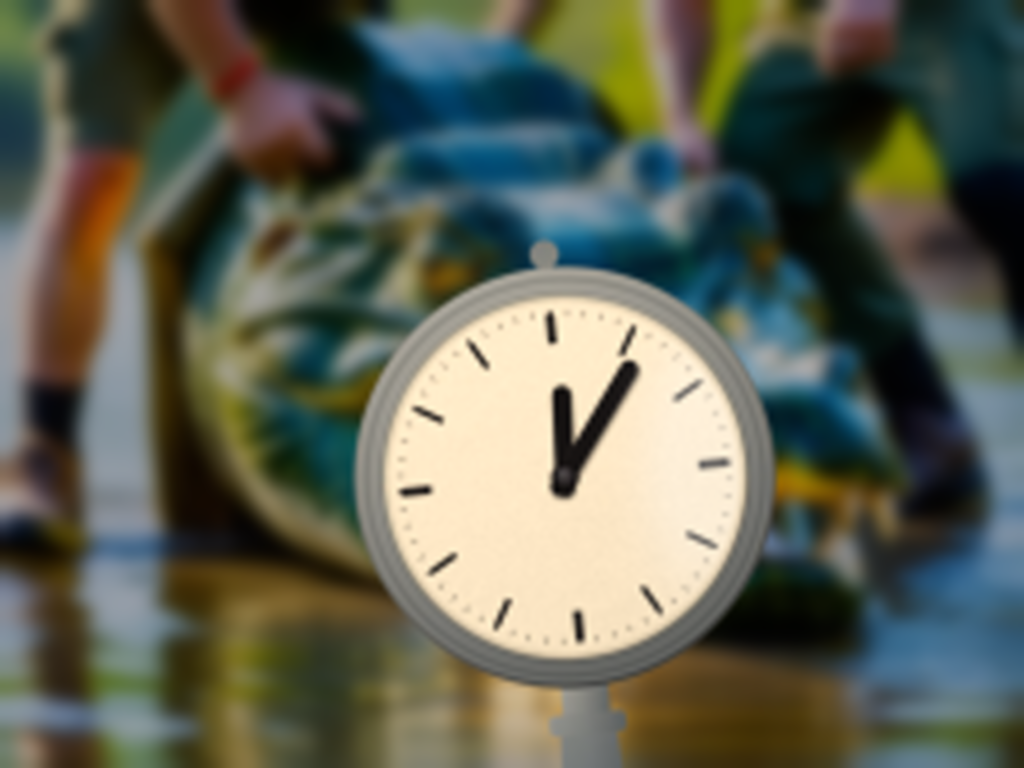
12:06
